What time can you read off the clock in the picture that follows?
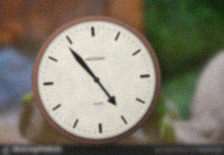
4:54
